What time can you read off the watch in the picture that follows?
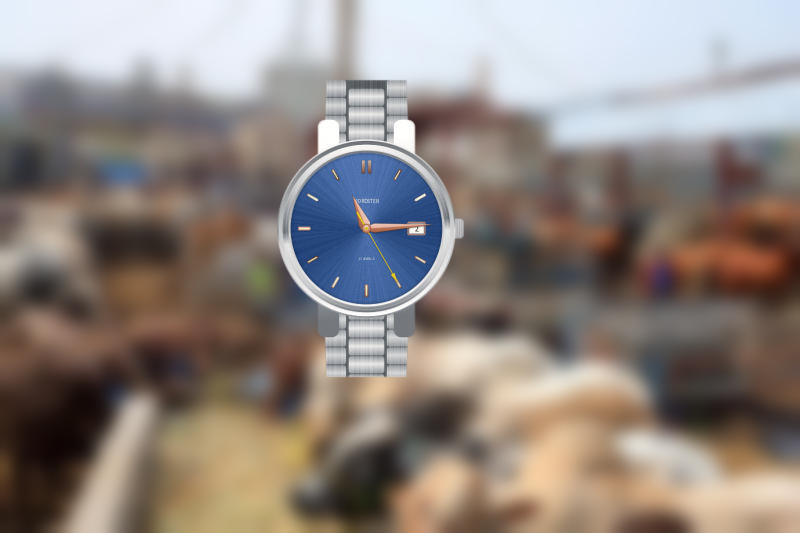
11:14:25
